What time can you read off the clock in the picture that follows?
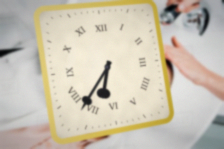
6:37
